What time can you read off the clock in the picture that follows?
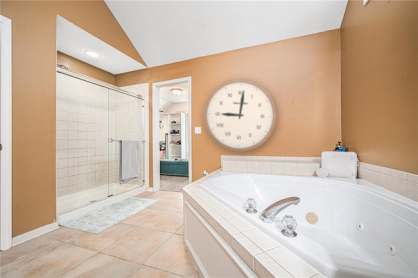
9:01
